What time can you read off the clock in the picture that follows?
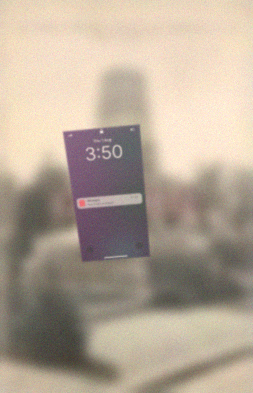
3:50
